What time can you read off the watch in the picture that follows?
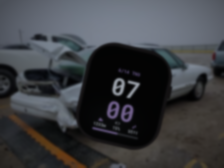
7:00
